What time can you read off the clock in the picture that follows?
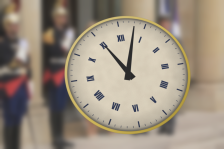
11:03
